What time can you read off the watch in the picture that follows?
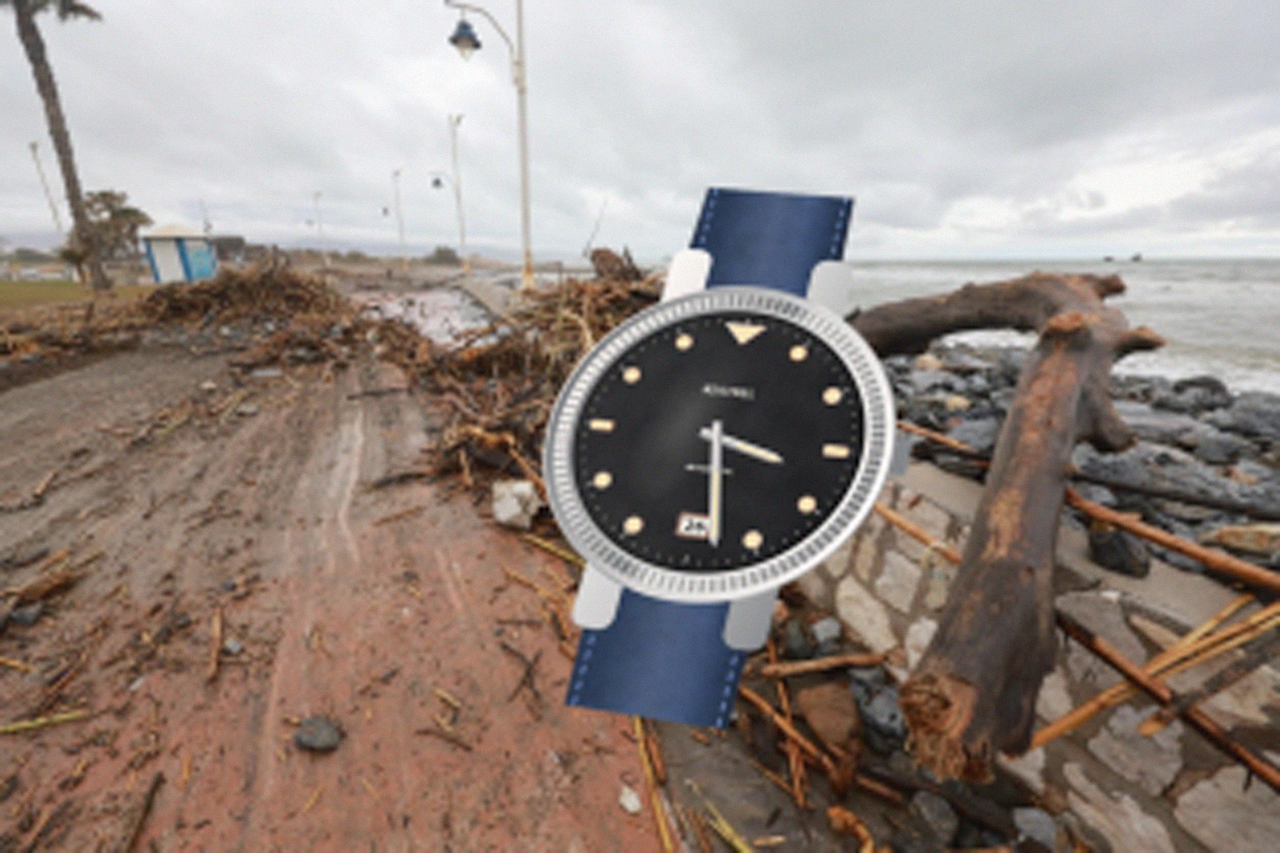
3:28
